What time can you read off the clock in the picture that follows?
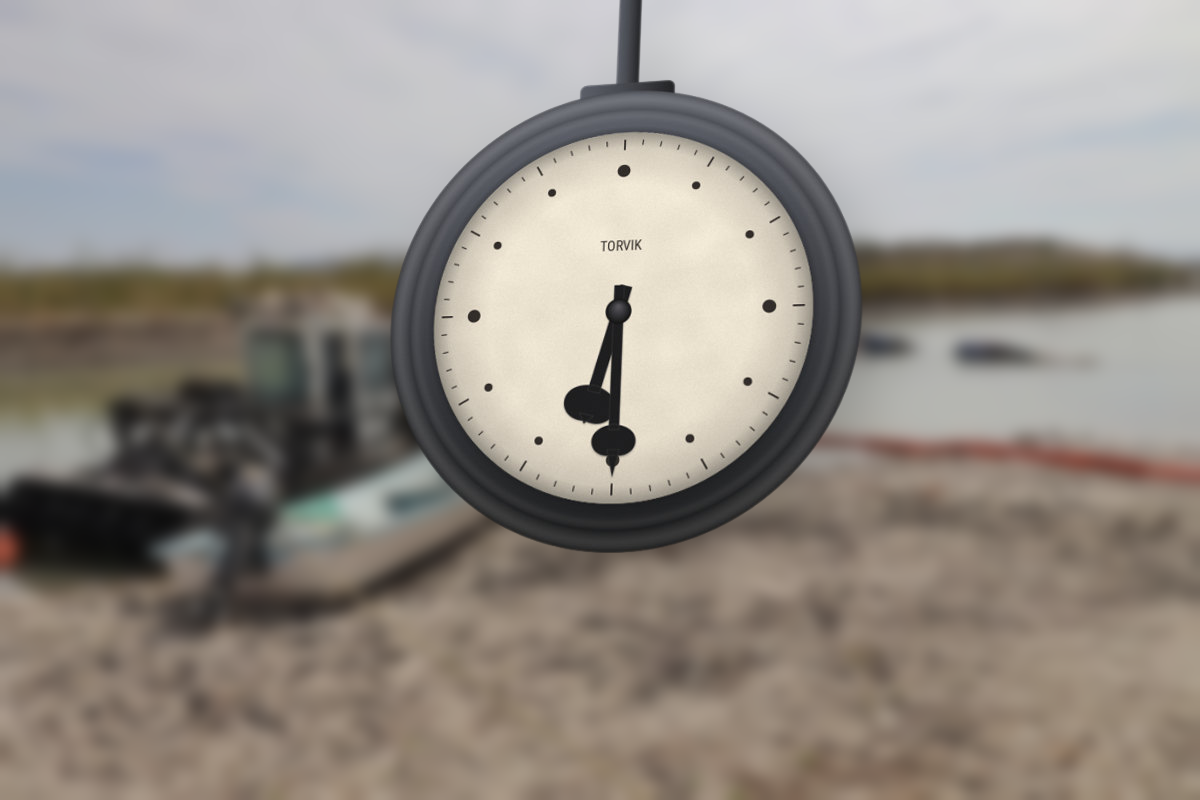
6:30
